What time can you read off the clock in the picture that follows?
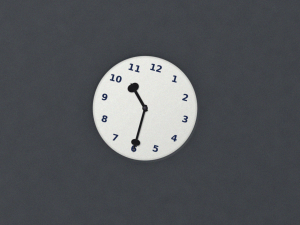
10:30
